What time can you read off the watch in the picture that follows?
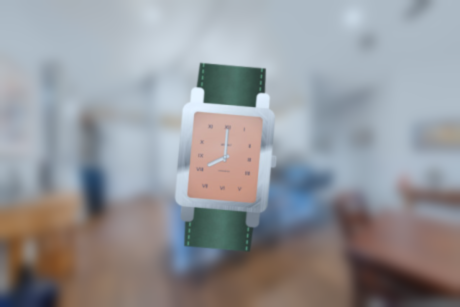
8:00
